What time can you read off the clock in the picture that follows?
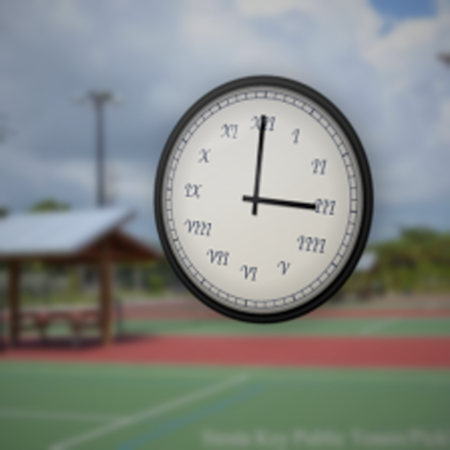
3:00
